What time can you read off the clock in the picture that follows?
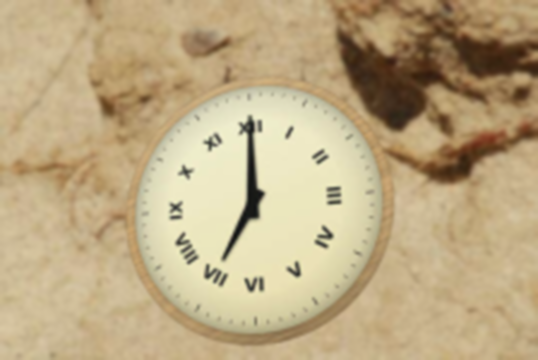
7:00
